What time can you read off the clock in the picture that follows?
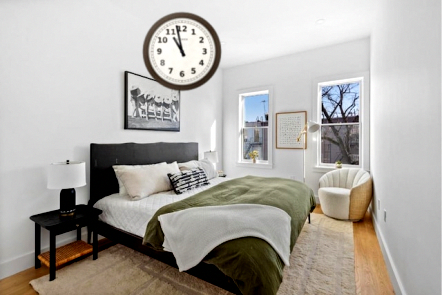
10:58
